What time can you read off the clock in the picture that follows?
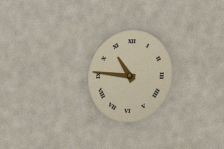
10:46
